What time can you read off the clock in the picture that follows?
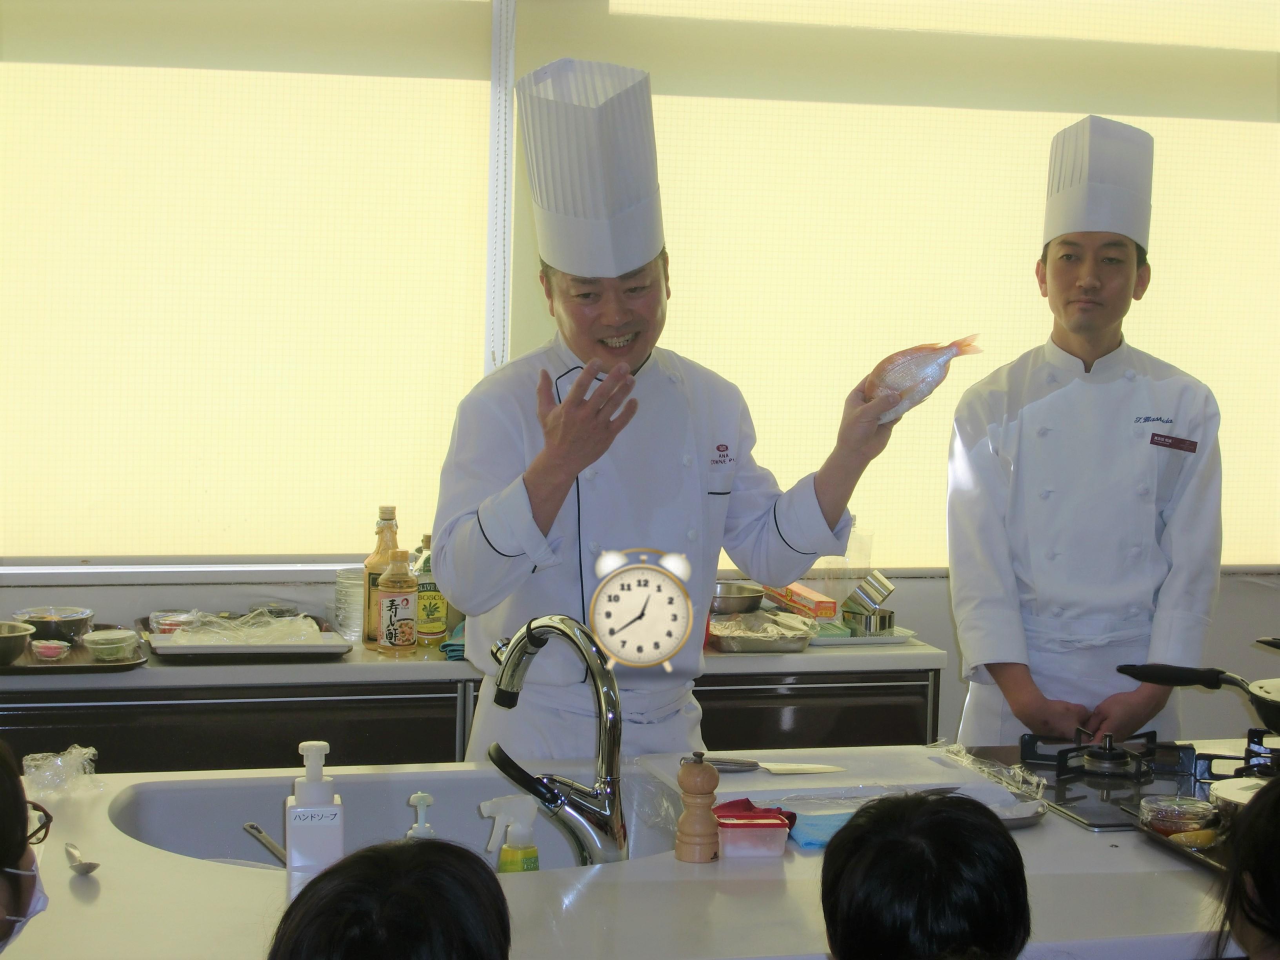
12:39
